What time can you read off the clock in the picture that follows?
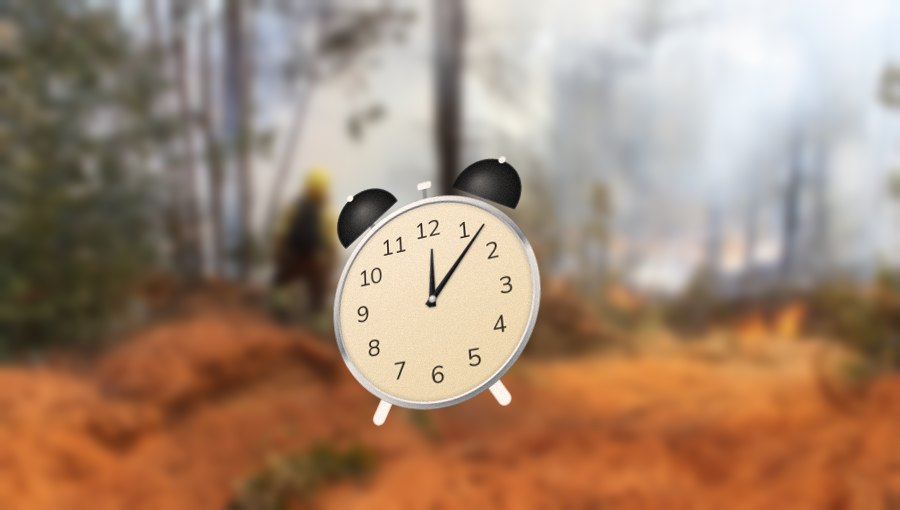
12:07
